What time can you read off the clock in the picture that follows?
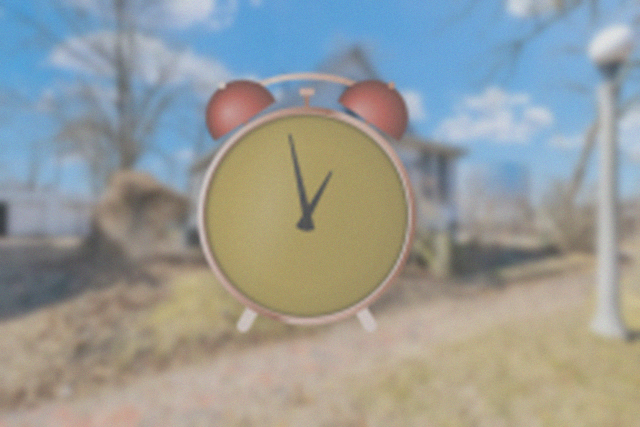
12:58
